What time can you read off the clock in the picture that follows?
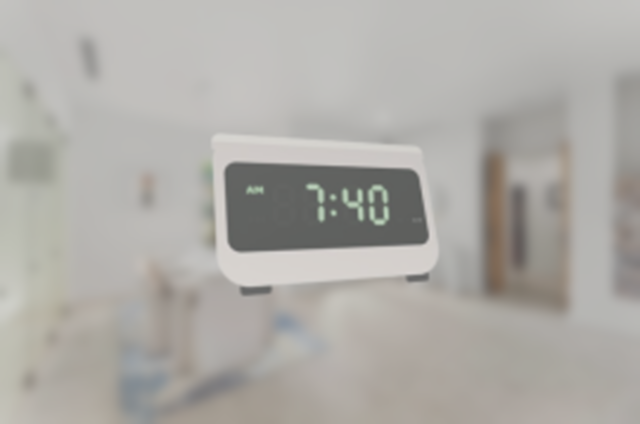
7:40
